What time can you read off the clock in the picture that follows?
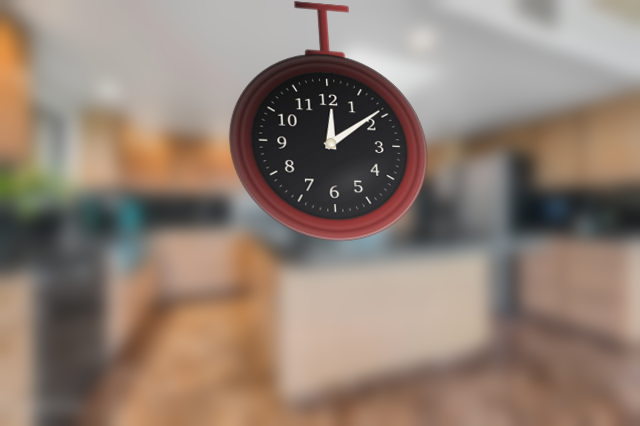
12:09
